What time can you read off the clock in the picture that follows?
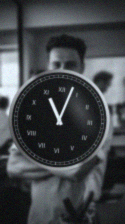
11:03
